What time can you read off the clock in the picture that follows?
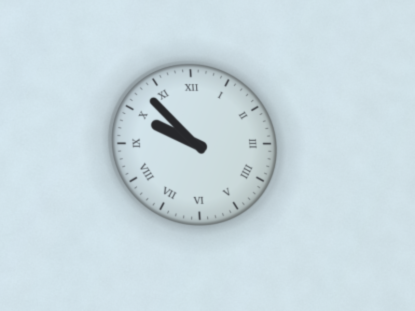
9:53
